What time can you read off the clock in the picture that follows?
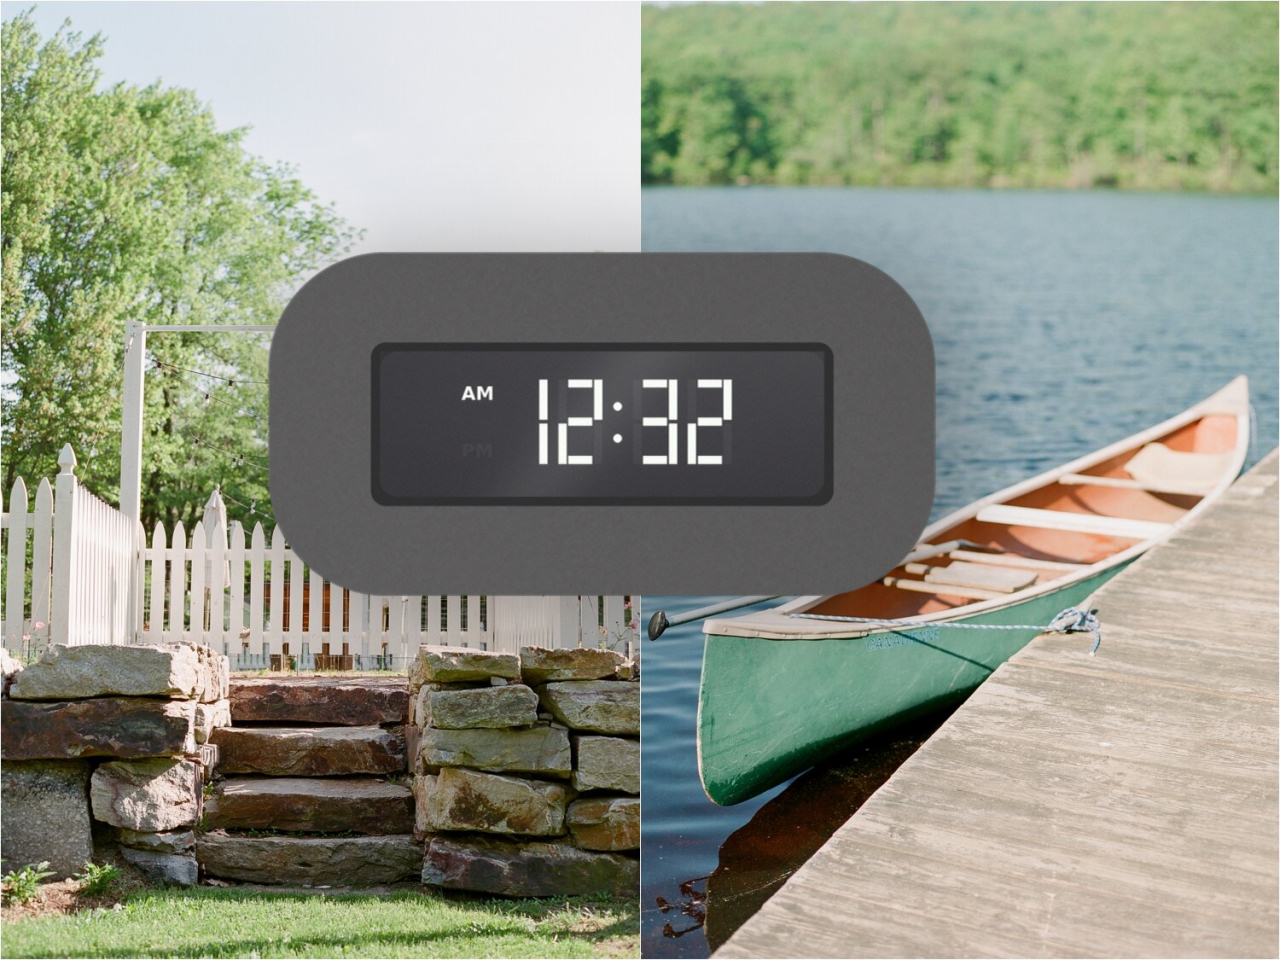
12:32
